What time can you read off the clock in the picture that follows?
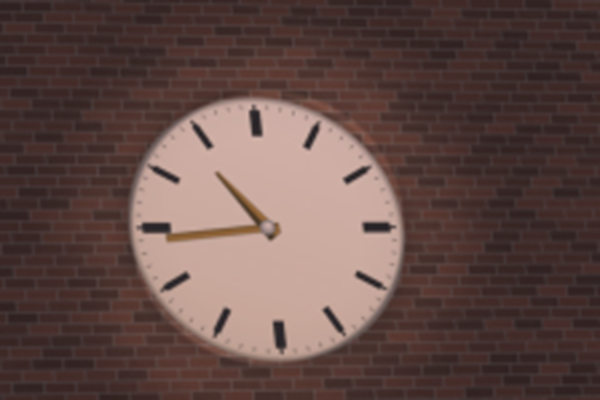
10:44
